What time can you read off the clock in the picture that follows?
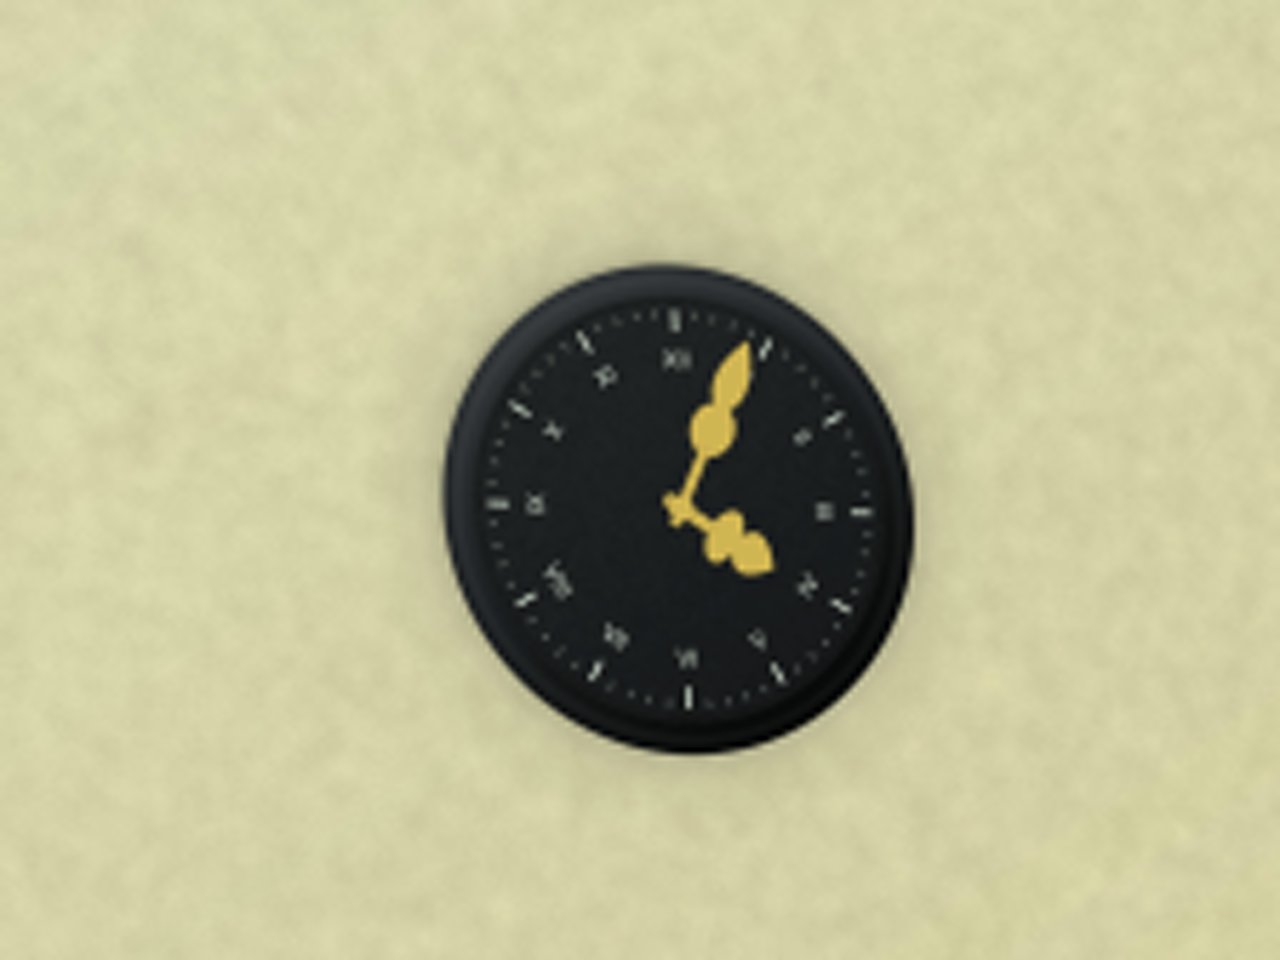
4:04
